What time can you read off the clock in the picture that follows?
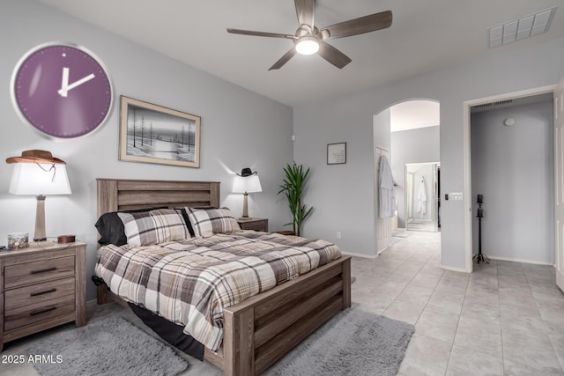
12:10
